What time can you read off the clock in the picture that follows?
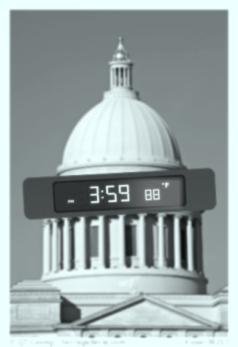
3:59
